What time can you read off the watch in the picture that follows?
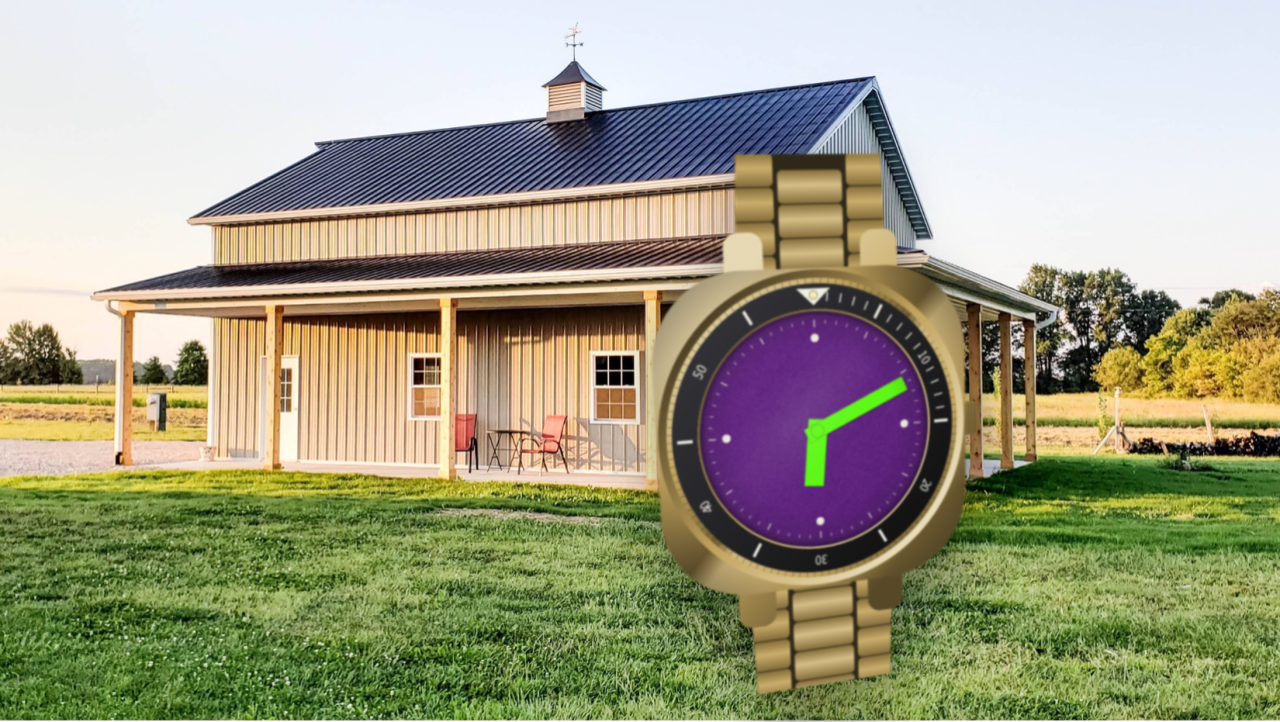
6:11
